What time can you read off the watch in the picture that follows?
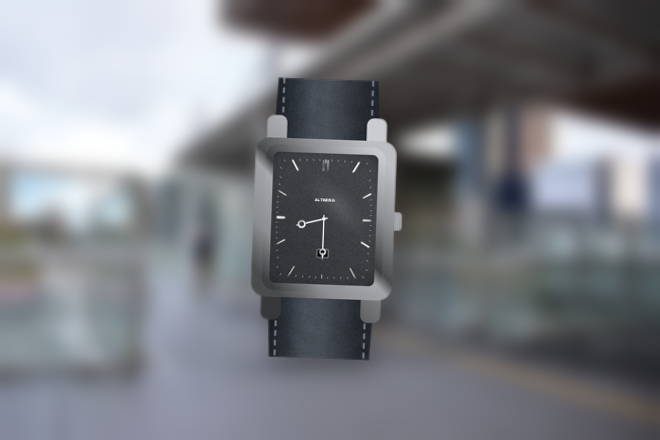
8:30
